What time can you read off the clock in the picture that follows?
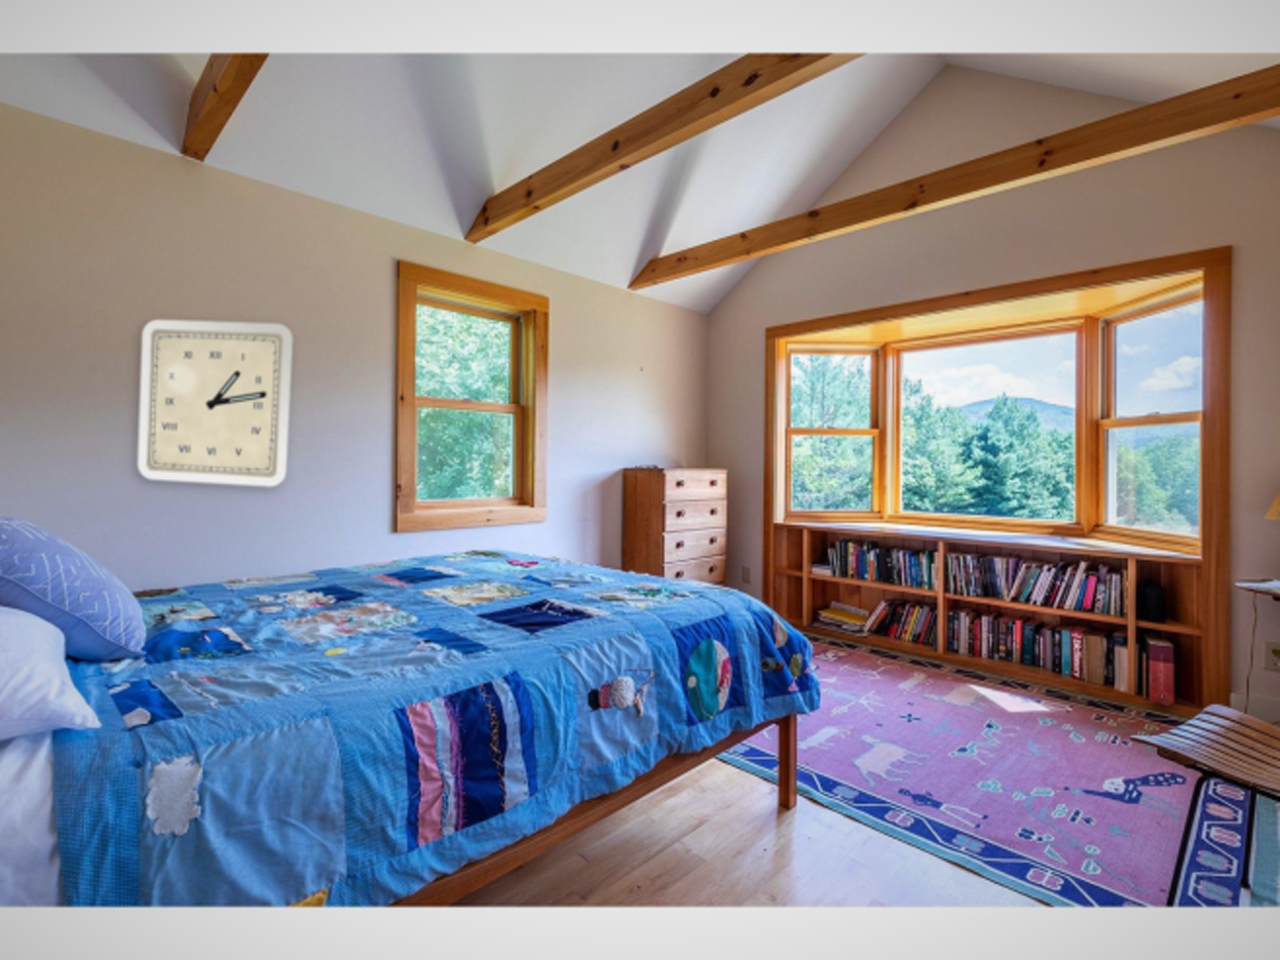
1:13
